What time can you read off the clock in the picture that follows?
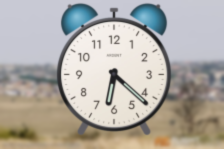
6:22
